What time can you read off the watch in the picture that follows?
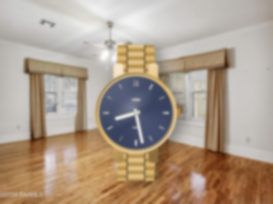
8:28
